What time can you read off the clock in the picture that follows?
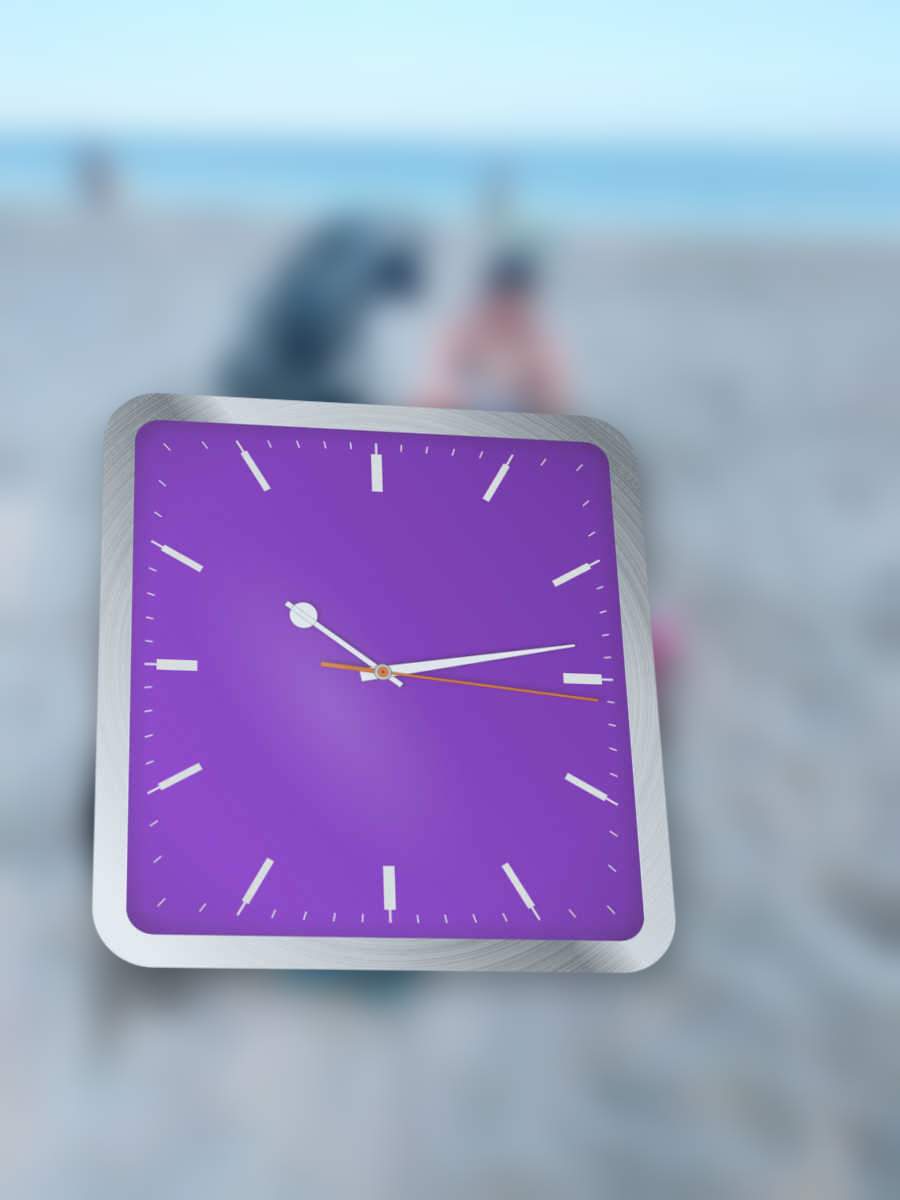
10:13:16
